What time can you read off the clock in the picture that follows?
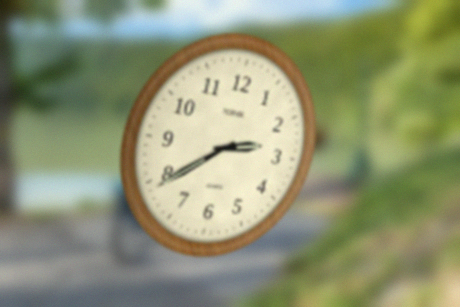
2:39
